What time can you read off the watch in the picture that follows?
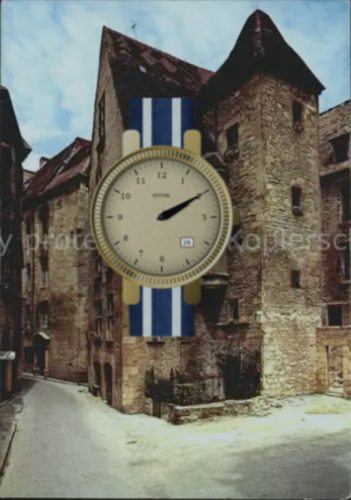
2:10
